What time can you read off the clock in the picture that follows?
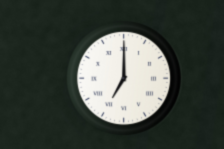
7:00
